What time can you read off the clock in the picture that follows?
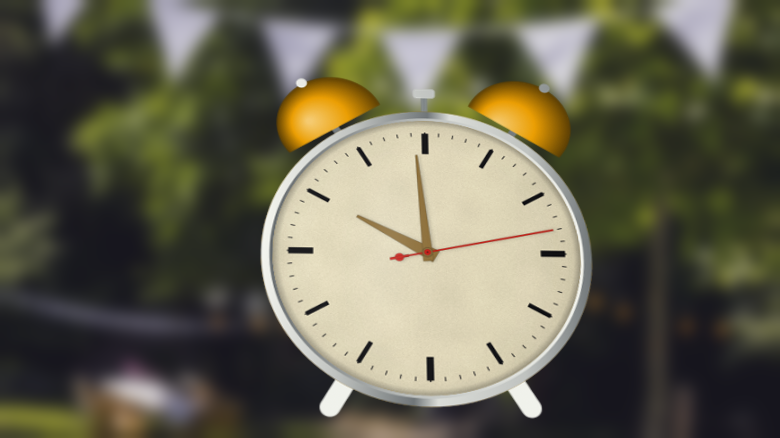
9:59:13
